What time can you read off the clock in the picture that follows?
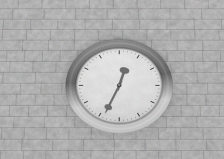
12:34
